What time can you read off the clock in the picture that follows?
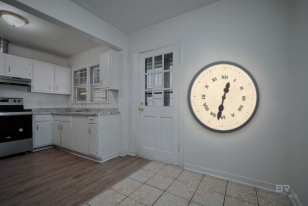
12:32
